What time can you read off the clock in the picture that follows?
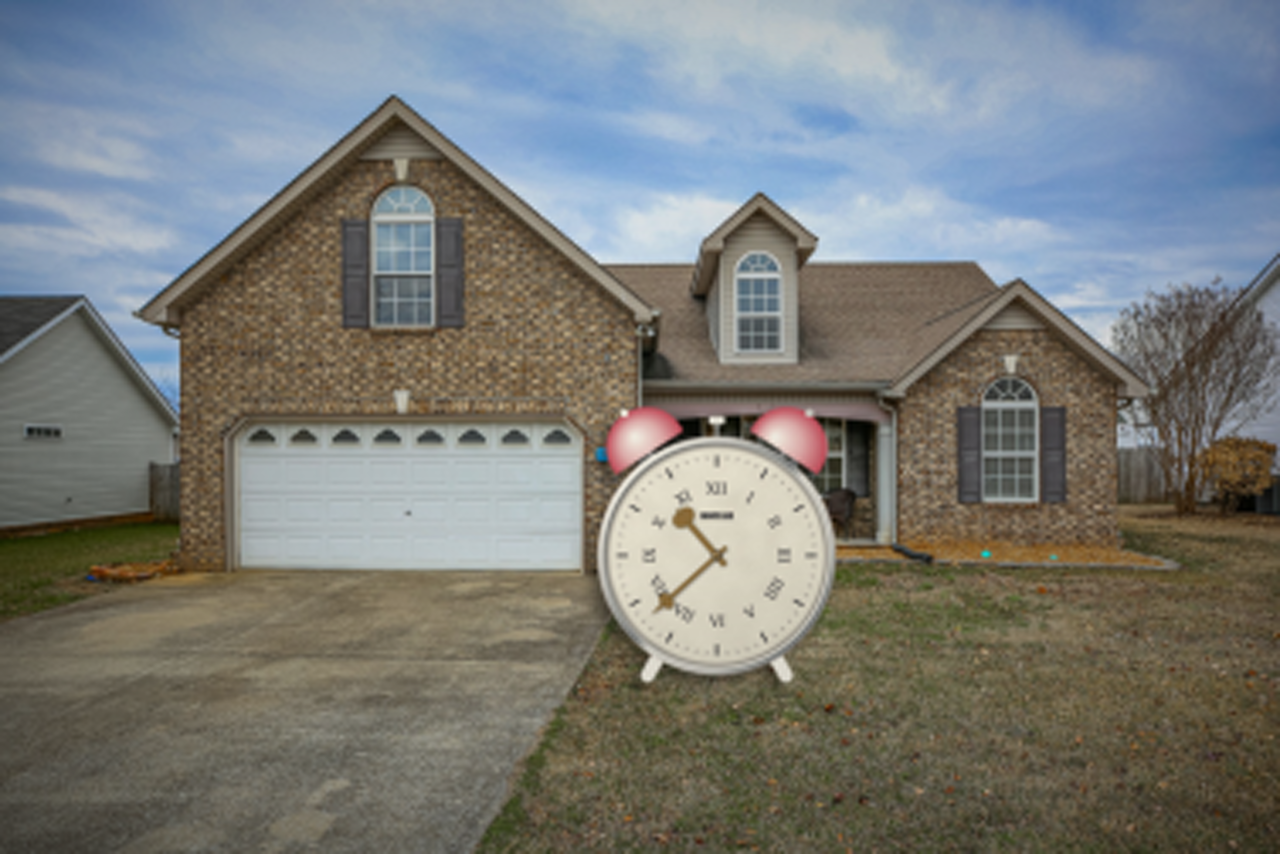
10:38
